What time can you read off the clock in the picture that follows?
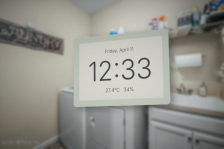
12:33
